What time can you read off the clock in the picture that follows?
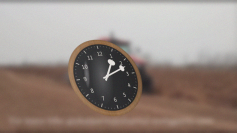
1:12
